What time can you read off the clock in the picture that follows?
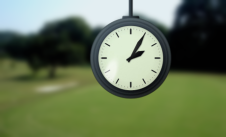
2:05
